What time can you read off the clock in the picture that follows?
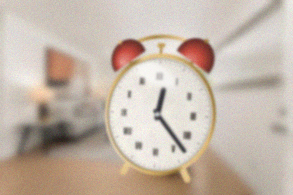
12:23
